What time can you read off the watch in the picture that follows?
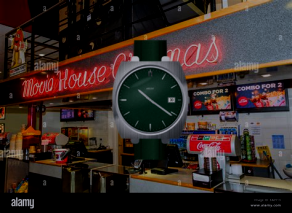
10:21
